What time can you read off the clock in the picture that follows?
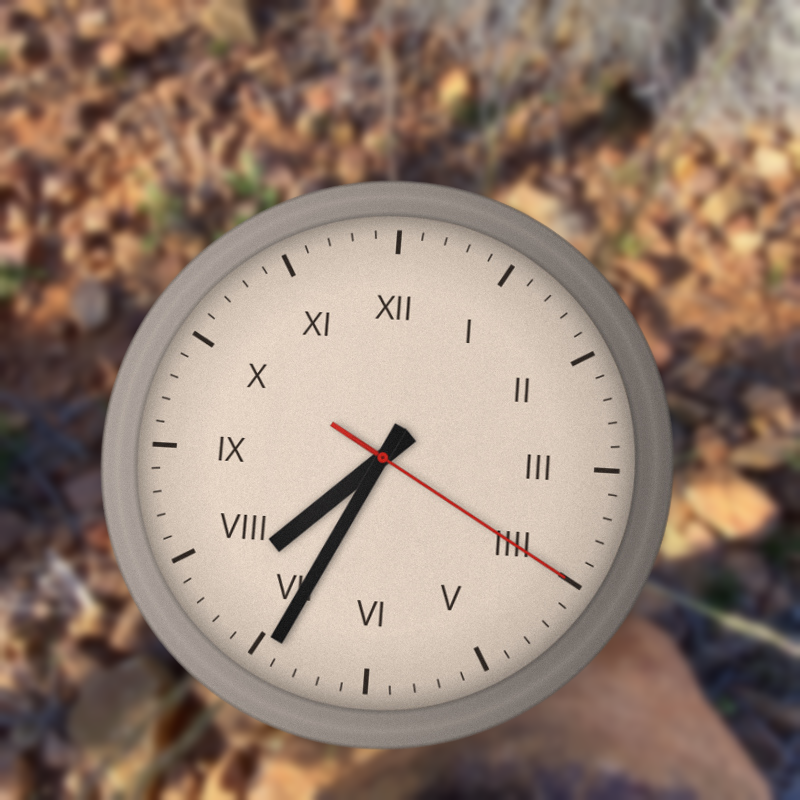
7:34:20
